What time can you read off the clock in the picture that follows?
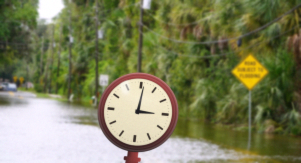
3:01
